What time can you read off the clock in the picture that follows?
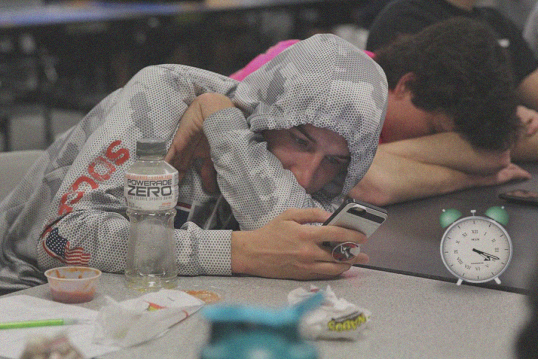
4:19
